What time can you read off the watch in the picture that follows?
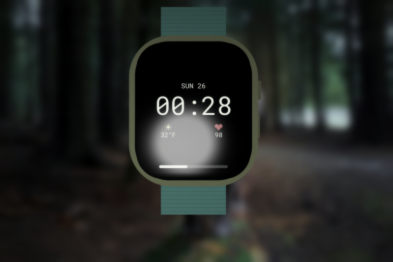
0:28
